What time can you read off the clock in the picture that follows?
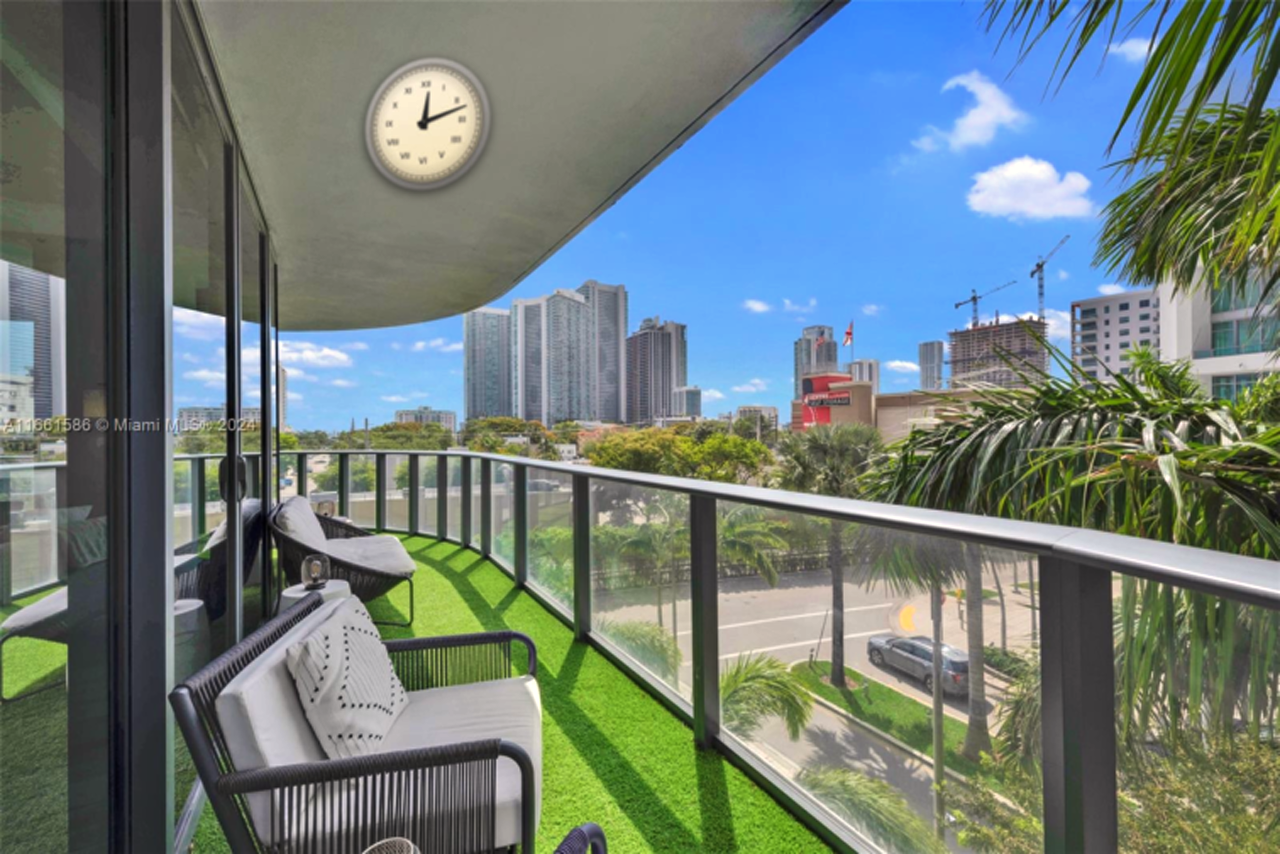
12:12
